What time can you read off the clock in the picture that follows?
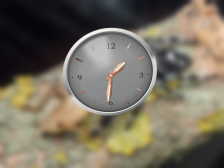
1:31
